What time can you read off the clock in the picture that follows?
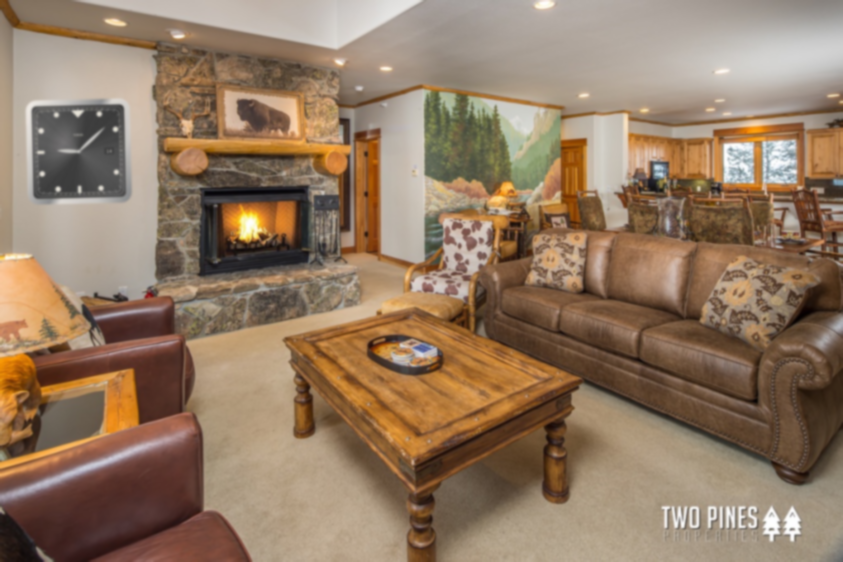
9:08
